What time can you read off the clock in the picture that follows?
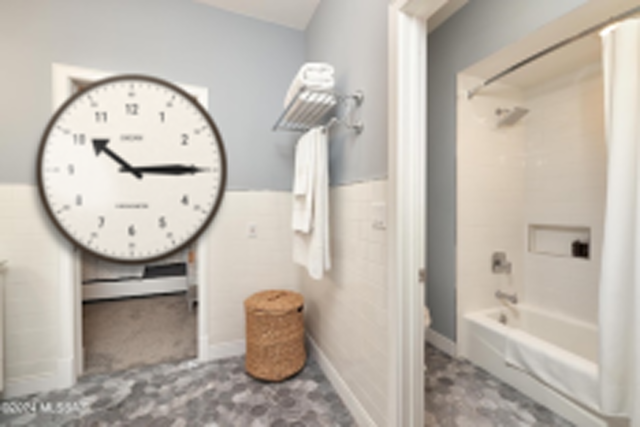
10:15
